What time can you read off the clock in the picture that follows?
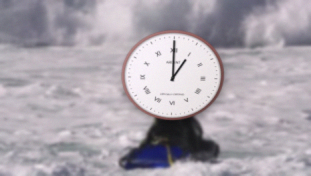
1:00
